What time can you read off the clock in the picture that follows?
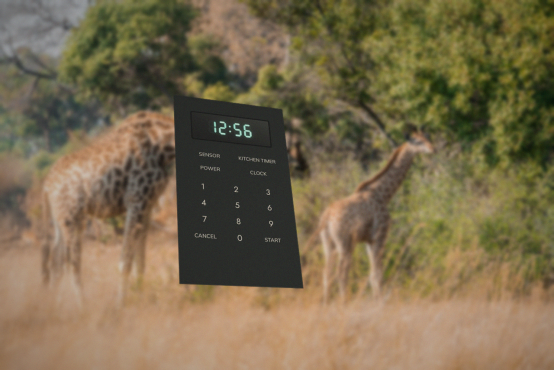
12:56
